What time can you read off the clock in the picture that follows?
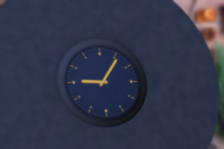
9:06
